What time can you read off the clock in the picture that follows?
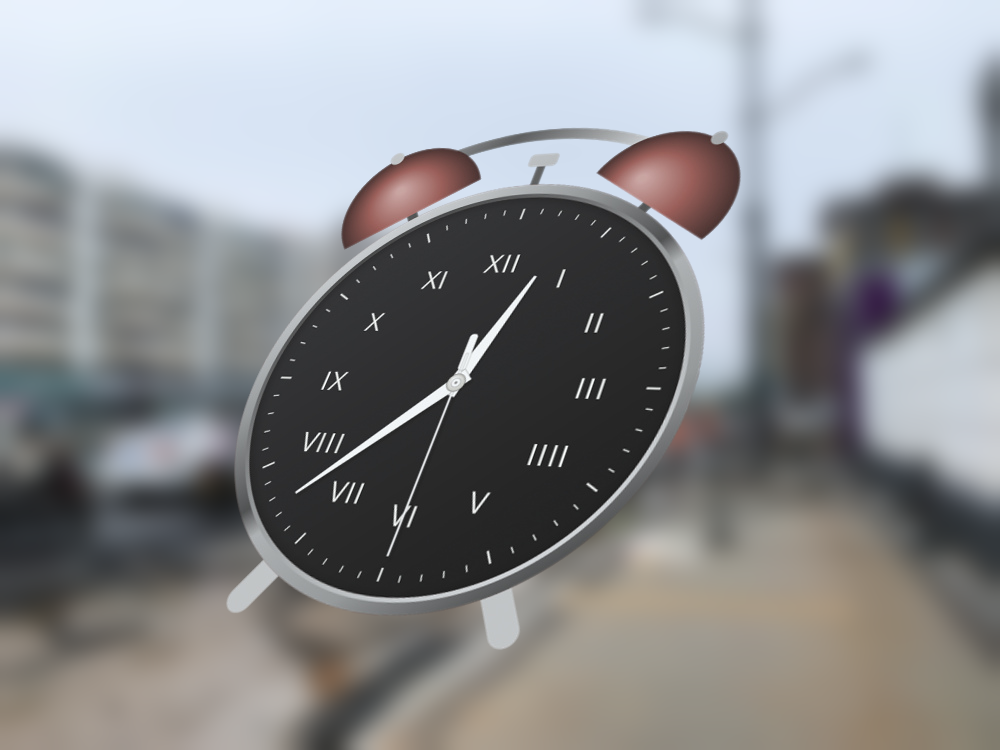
12:37:30
